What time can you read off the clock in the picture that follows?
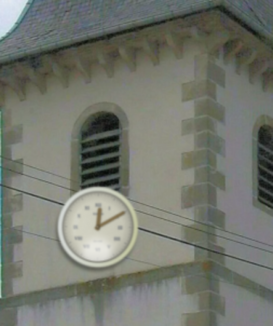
12:10
